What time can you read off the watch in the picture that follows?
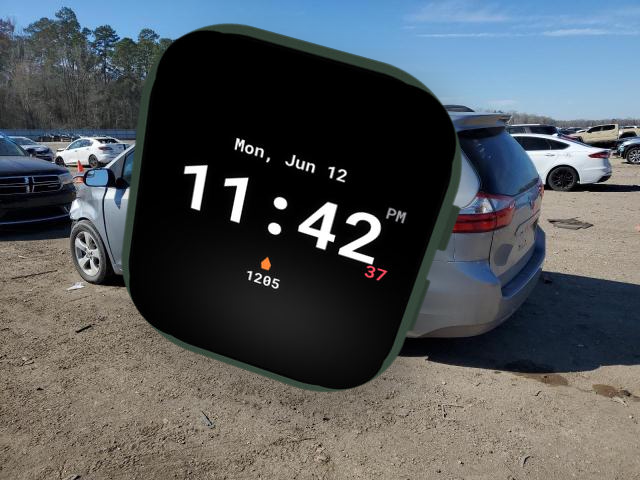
11:42:37
